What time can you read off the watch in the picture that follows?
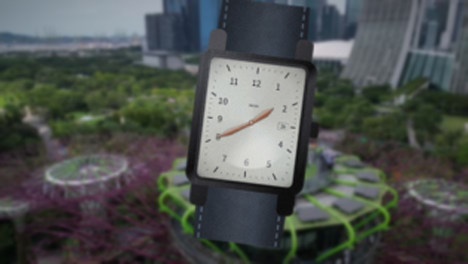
1:40
